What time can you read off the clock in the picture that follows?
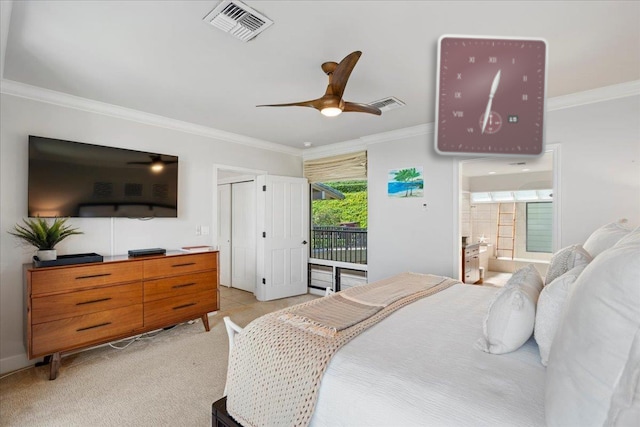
12:32
